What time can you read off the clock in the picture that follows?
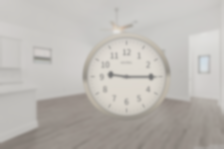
9:15
